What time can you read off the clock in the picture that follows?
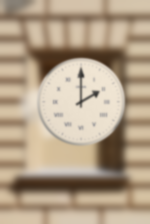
2:00
